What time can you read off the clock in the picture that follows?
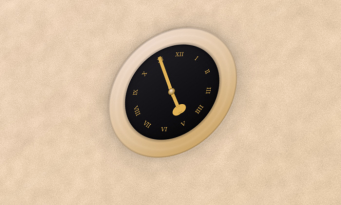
4:55
